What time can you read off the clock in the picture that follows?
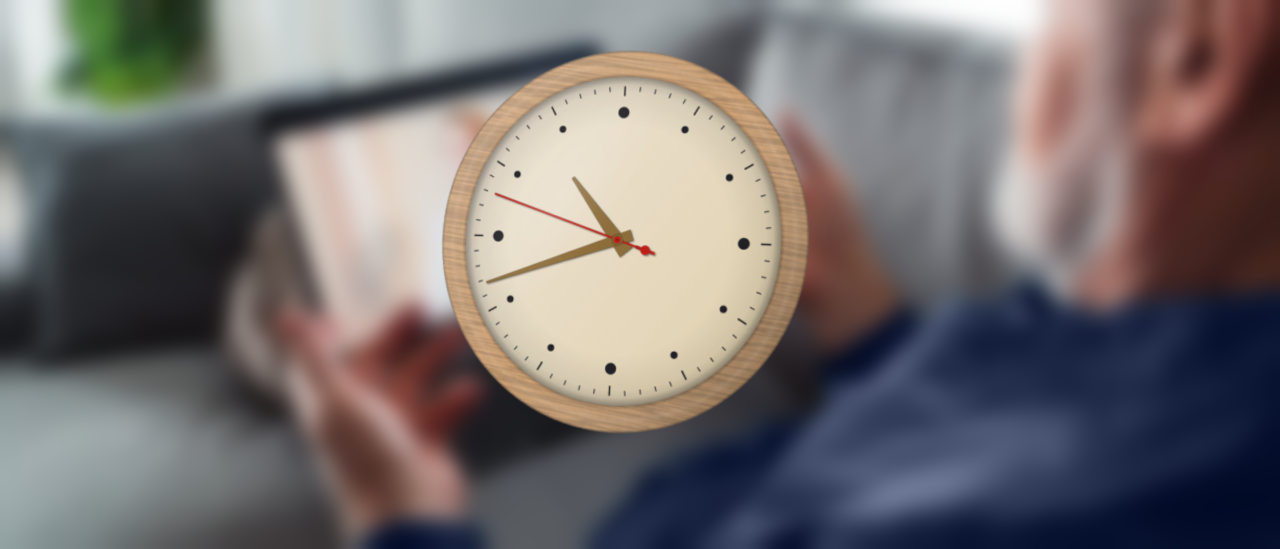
10:41:48
